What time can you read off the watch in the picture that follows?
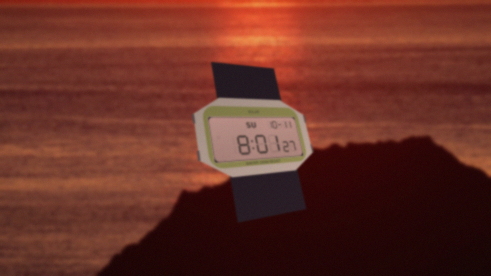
8:01:27
